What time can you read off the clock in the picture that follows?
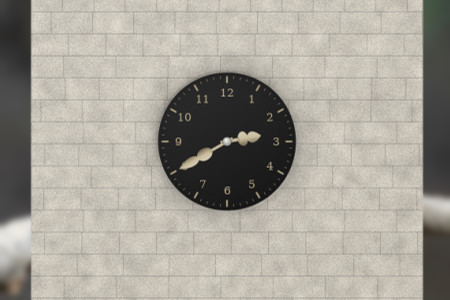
2:40
